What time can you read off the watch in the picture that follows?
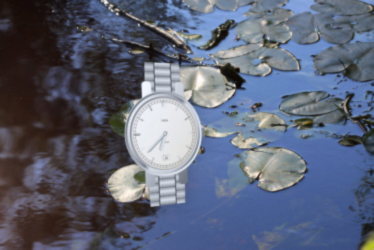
6:38
